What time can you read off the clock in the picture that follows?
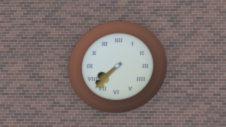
7:37
